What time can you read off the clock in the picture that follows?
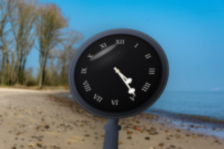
4:24
